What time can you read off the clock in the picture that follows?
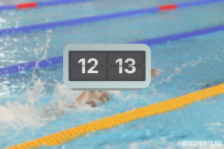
12:13
